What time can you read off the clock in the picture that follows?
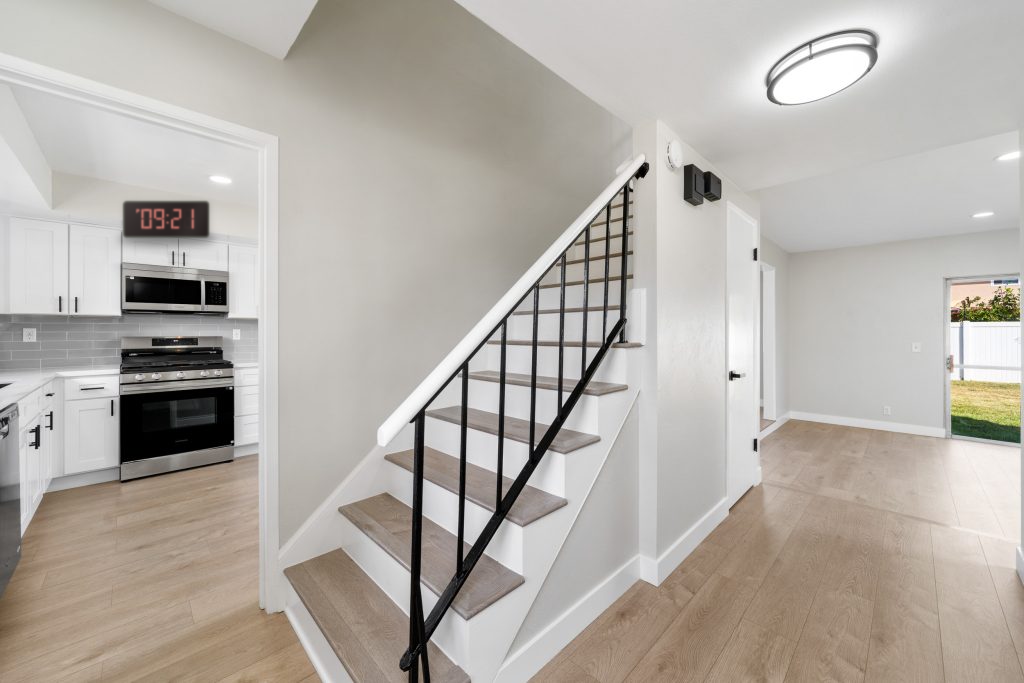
9:21
